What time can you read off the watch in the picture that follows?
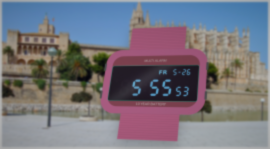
5:55:53
